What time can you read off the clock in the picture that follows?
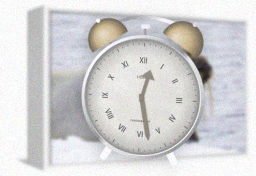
12:28
